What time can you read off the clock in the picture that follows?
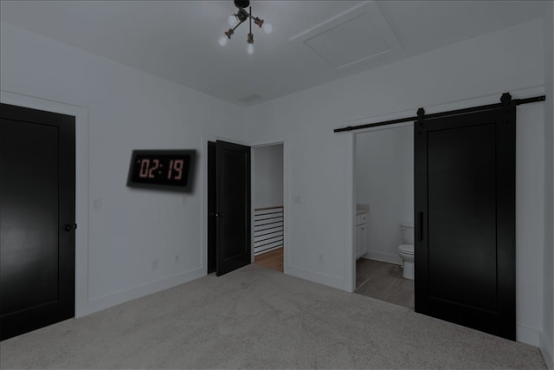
2:19
